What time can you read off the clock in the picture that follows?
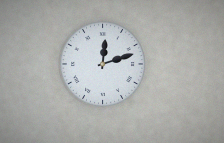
12:12
